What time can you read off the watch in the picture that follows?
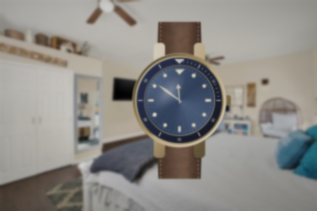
11:51
